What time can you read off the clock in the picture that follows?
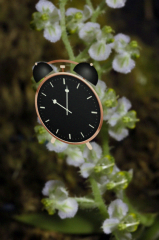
10:01
